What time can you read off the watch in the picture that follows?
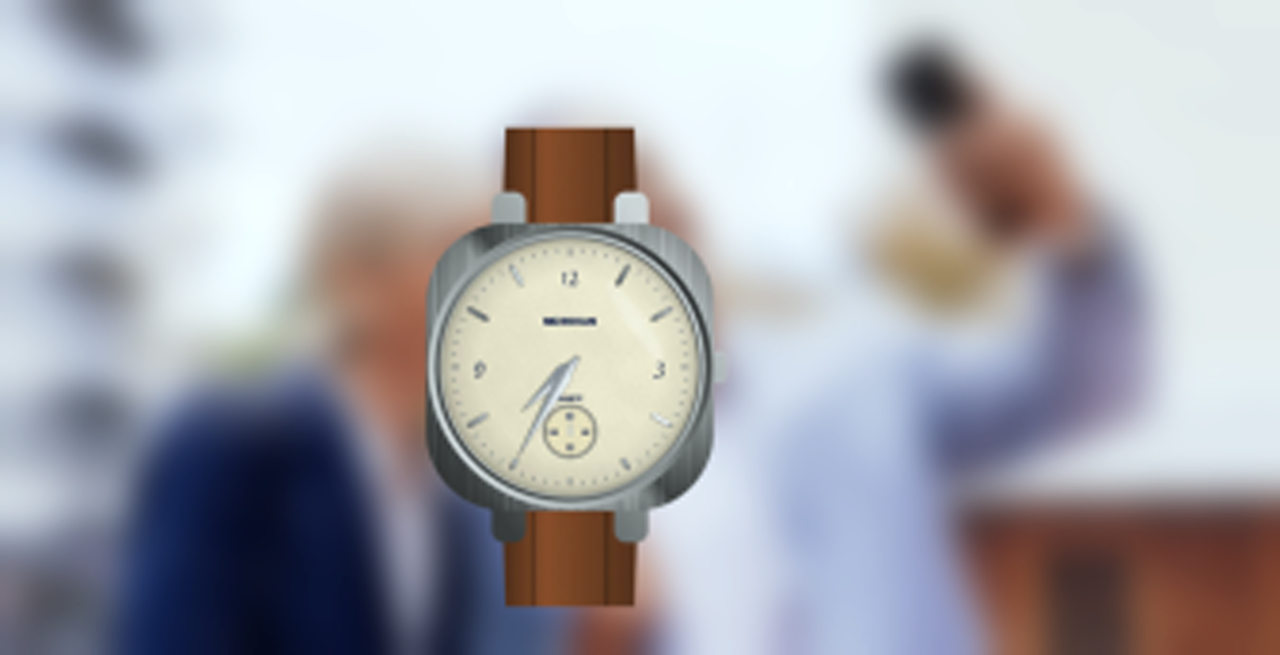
7:35
